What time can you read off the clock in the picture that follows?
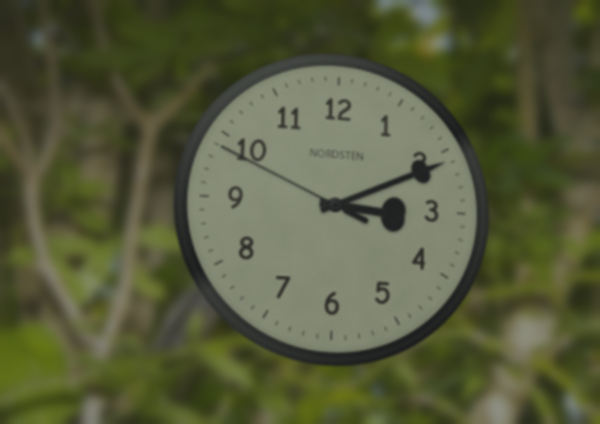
3:10:49
